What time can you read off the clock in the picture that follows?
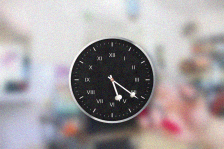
5:21
